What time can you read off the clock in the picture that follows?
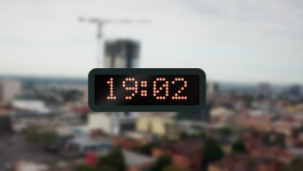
19:02
